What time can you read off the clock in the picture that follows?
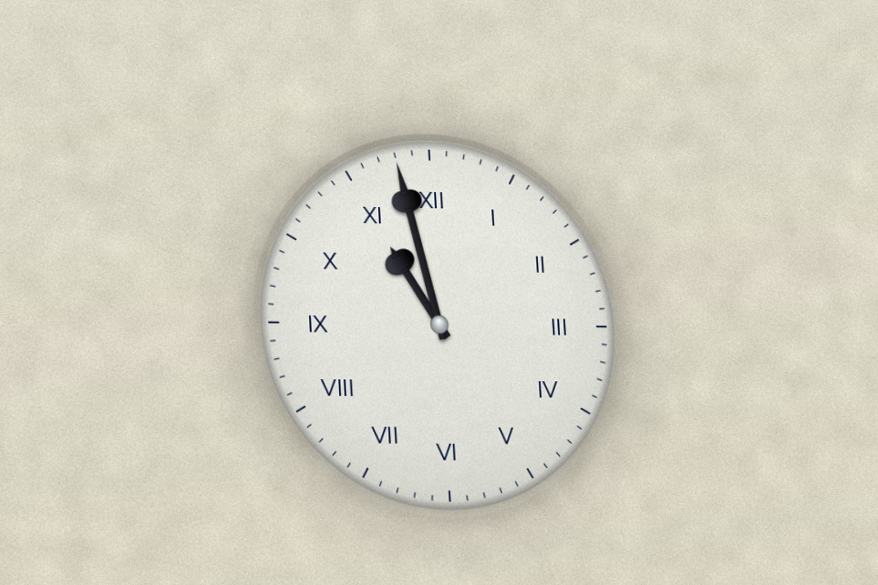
10:58
